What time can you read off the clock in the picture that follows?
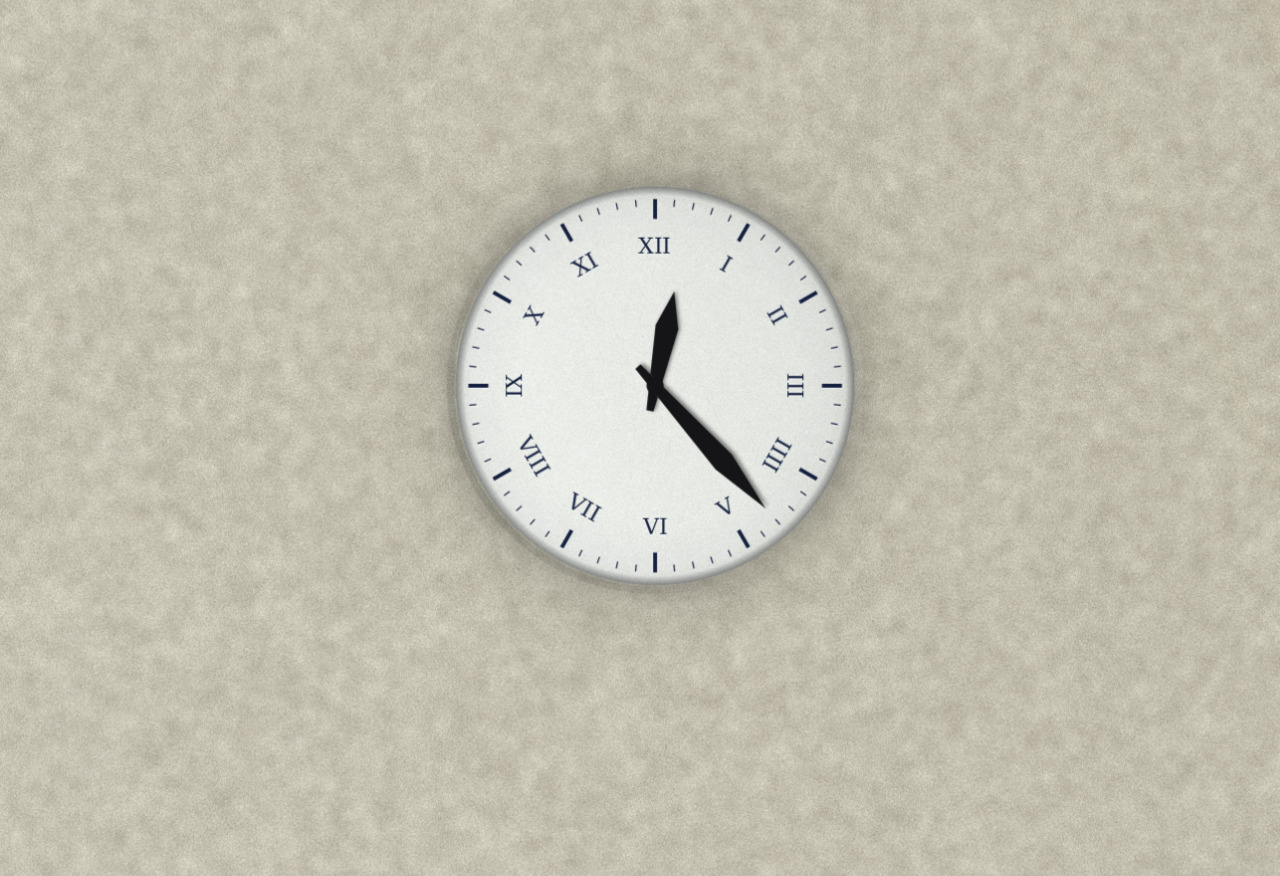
12:23
